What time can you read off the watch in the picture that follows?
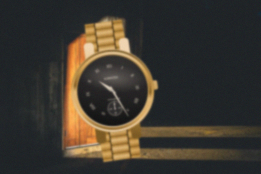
10:26
